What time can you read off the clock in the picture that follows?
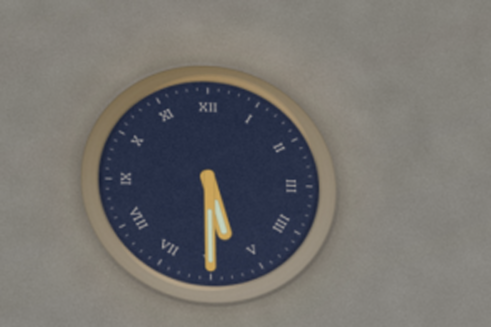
5:30
